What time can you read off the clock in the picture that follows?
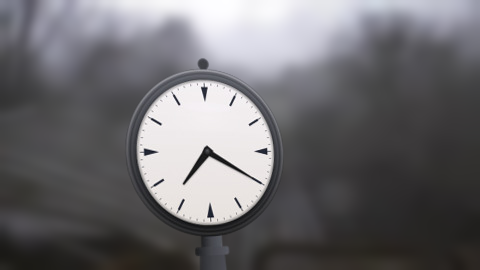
7:20
